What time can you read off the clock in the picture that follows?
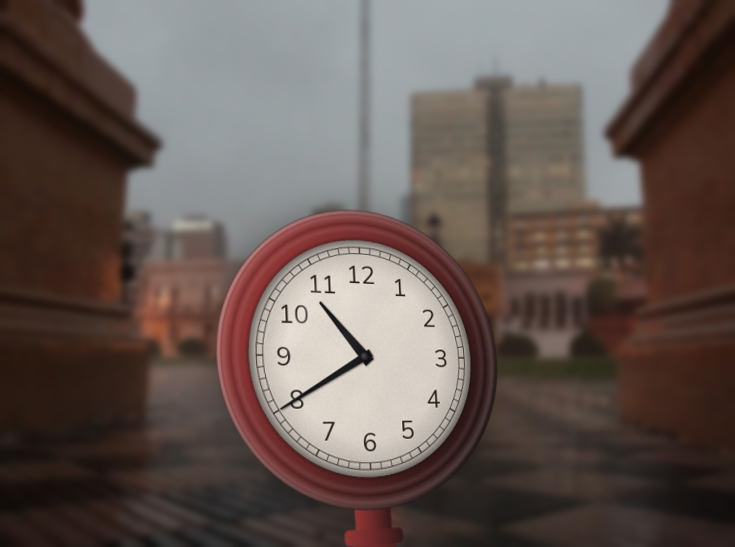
10:40
